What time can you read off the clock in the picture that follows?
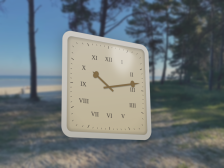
10:13
